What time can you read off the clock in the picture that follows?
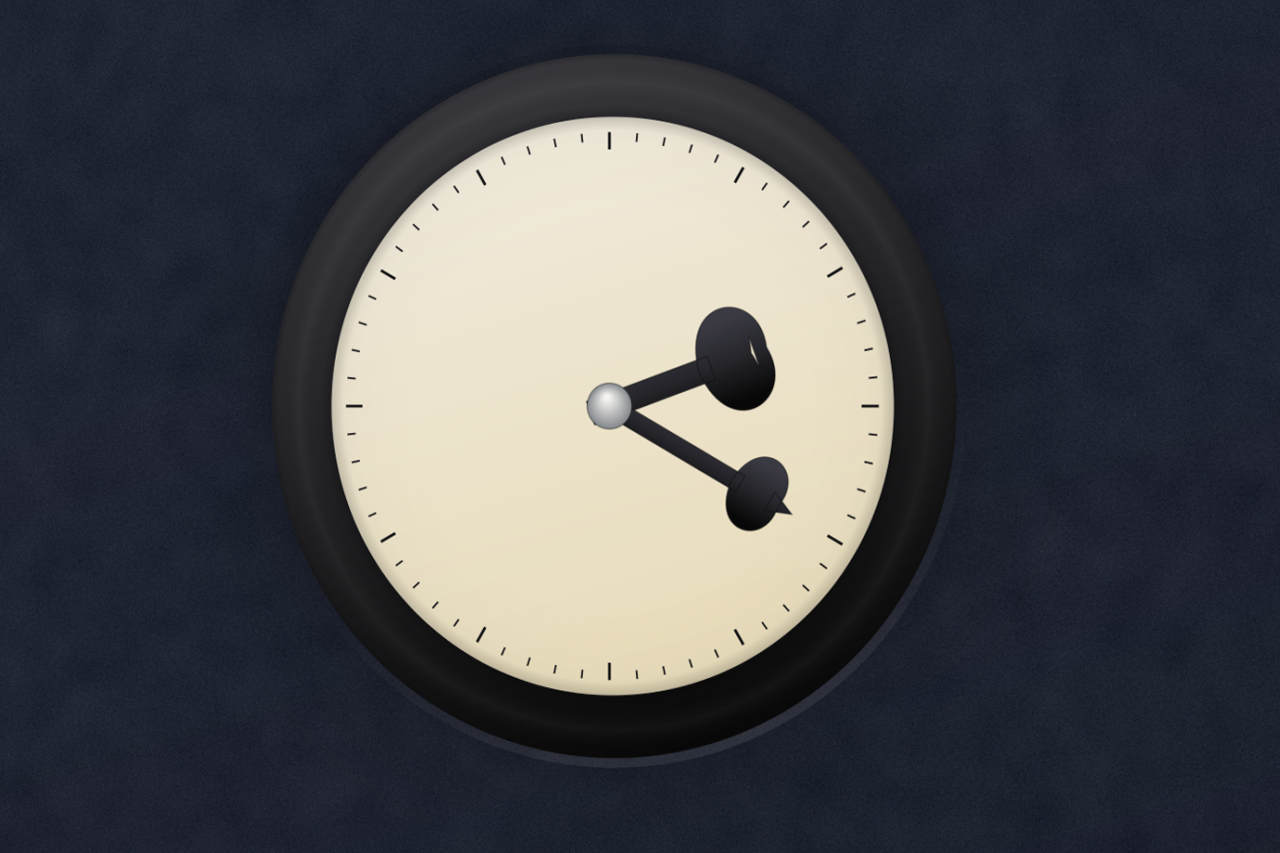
2:20
